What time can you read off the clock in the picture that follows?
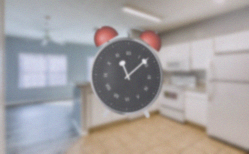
11:08
